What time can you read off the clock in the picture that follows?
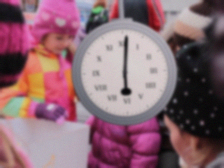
6:01
